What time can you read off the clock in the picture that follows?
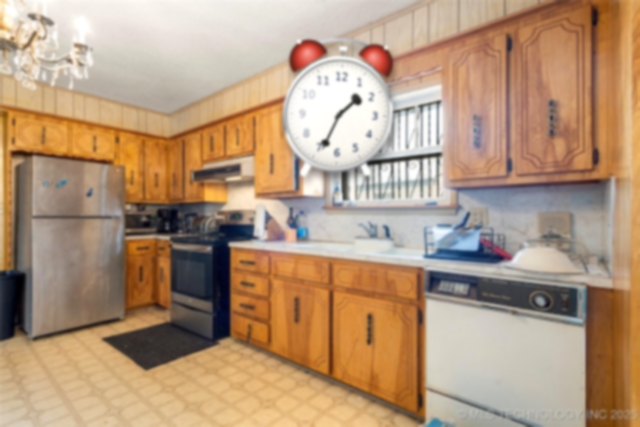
1:34
